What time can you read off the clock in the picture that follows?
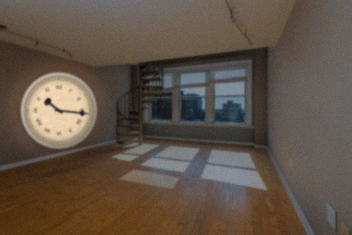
10:16
